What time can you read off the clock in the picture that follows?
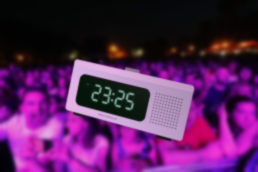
23:25
